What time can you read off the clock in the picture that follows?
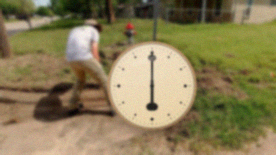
6:00
